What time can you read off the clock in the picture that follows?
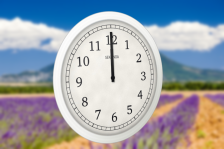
12:00
